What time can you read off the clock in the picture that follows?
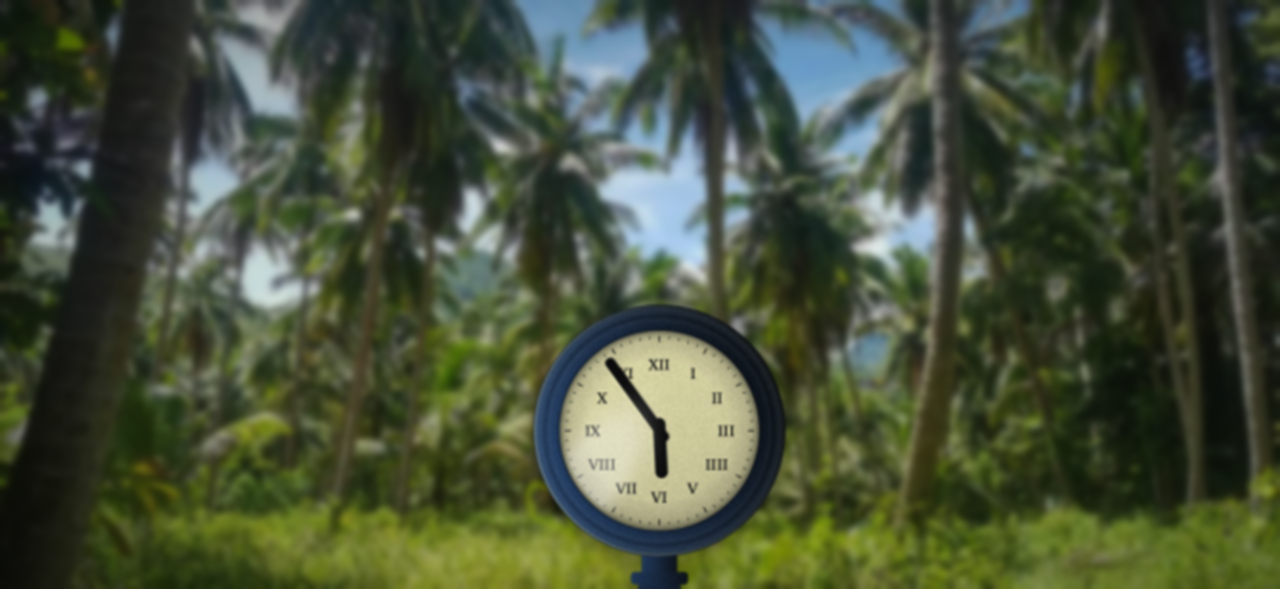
5:54
